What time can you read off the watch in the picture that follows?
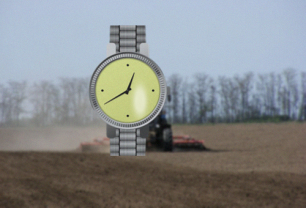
12:40
